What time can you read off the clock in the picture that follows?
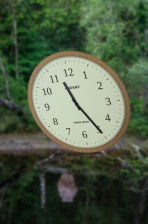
11:25
